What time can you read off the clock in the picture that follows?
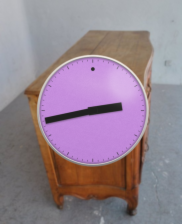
2:43
